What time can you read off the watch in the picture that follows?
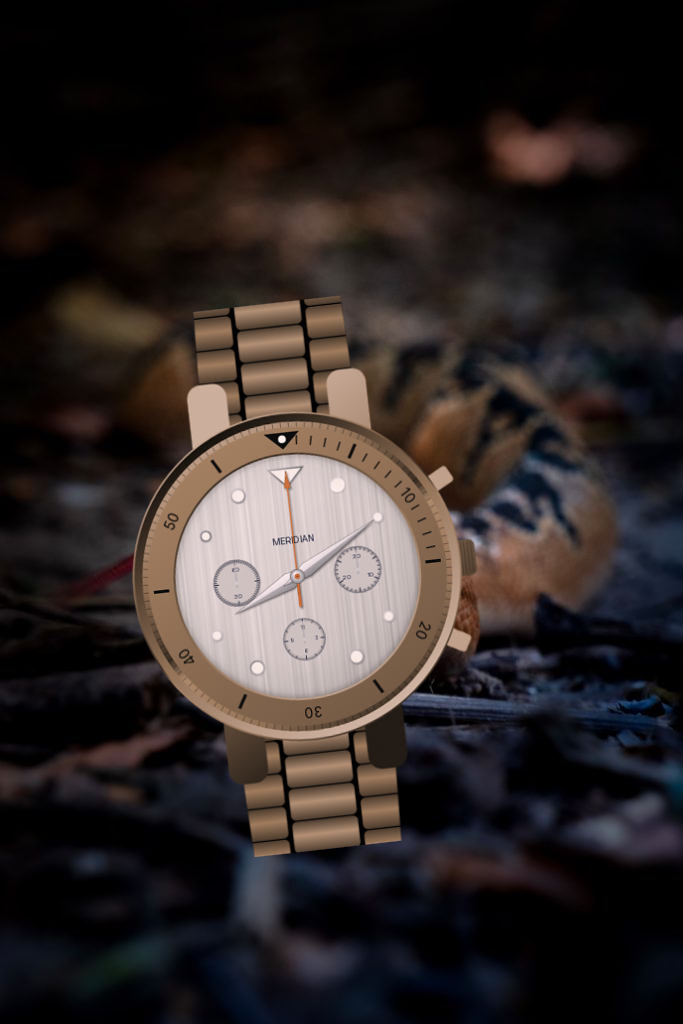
8:10
